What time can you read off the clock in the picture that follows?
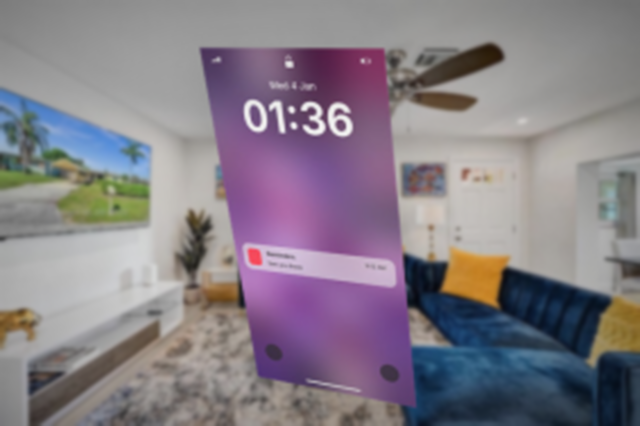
1:36
